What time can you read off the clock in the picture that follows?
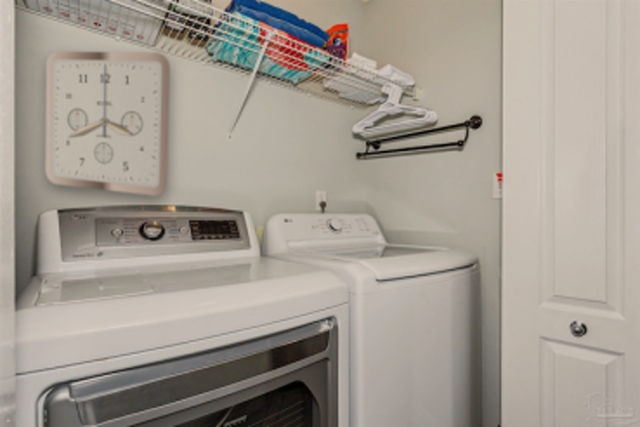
3:41
